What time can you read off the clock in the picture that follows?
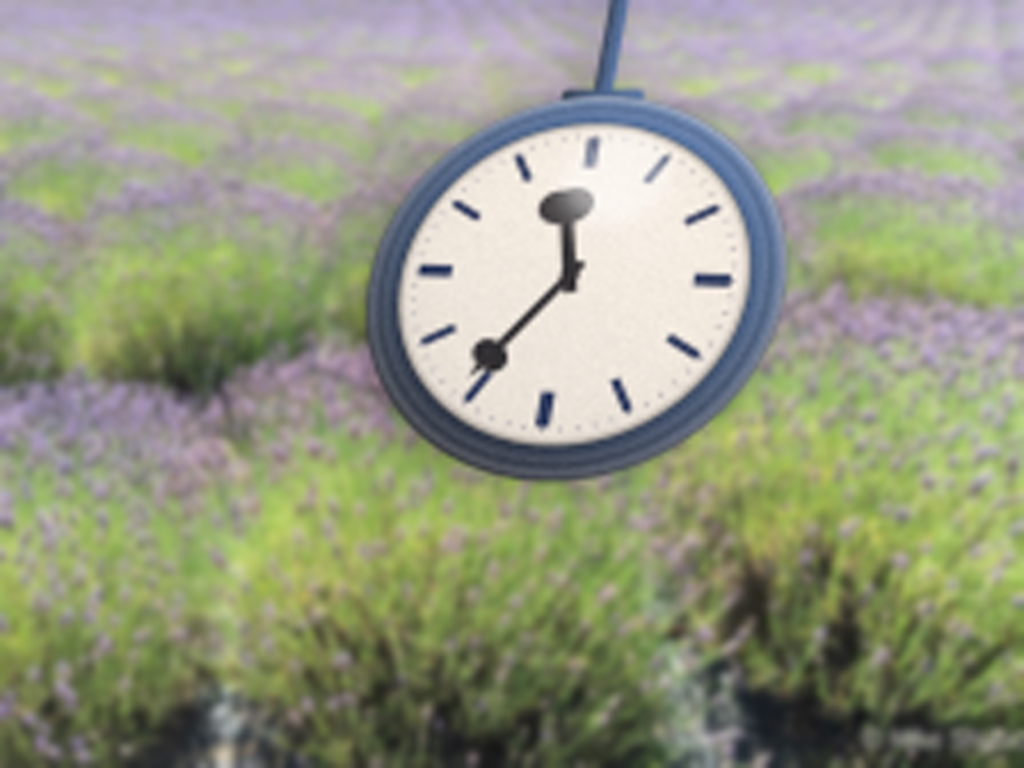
11:36
